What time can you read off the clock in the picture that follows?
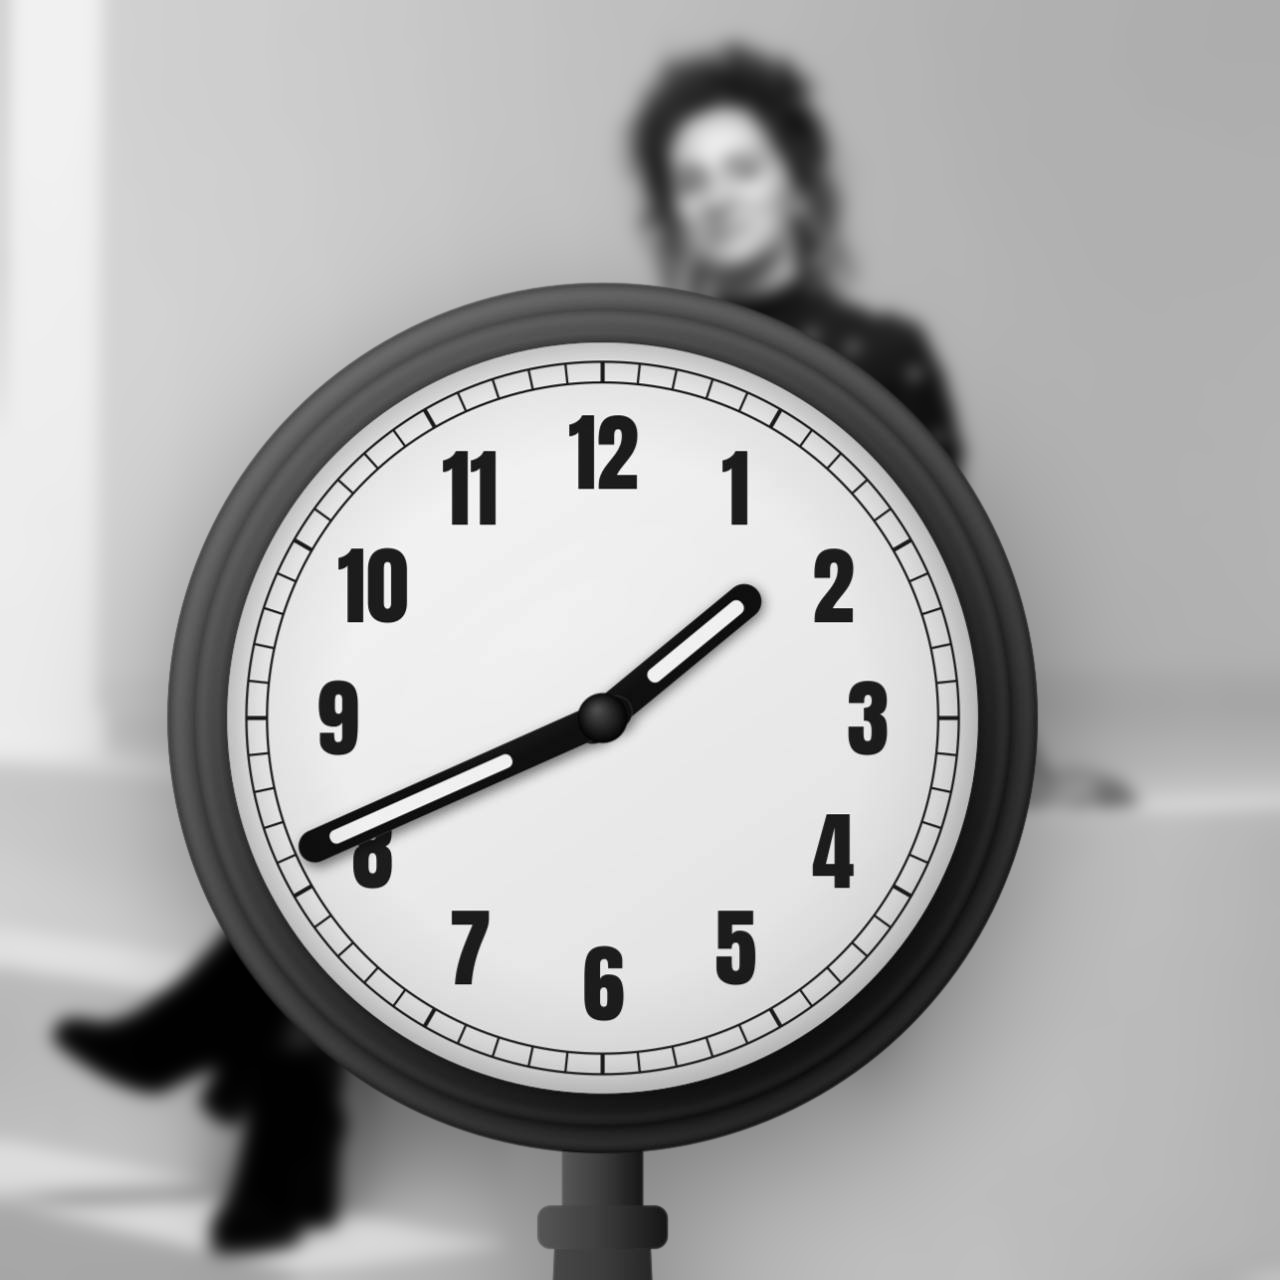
1:41
